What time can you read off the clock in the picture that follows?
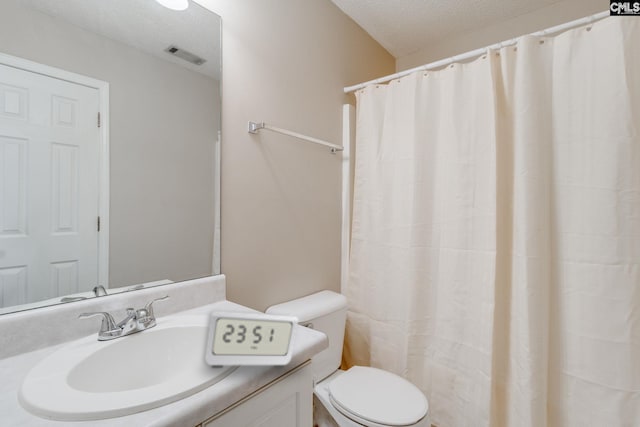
23:51
